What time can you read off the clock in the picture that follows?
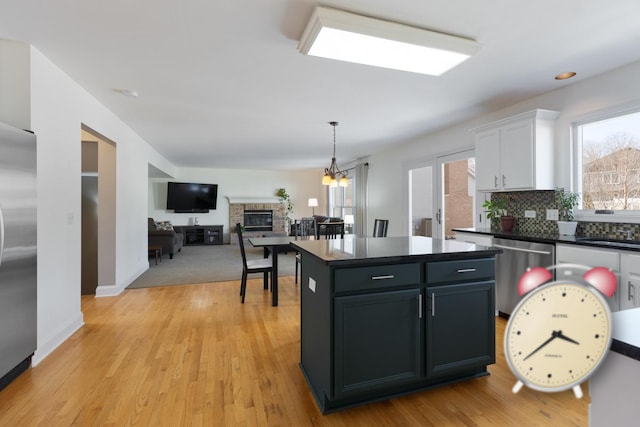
3:38
